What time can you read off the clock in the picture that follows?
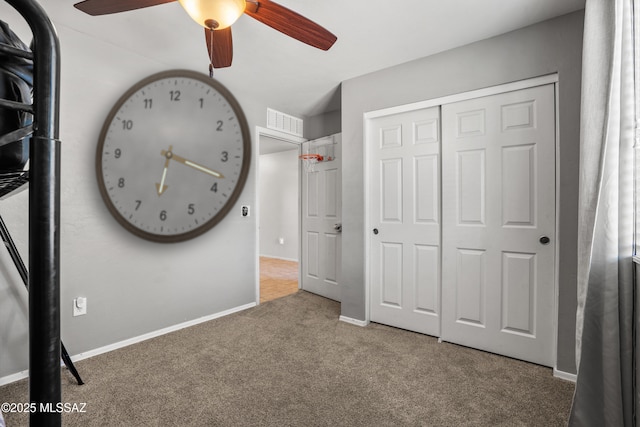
6:18
